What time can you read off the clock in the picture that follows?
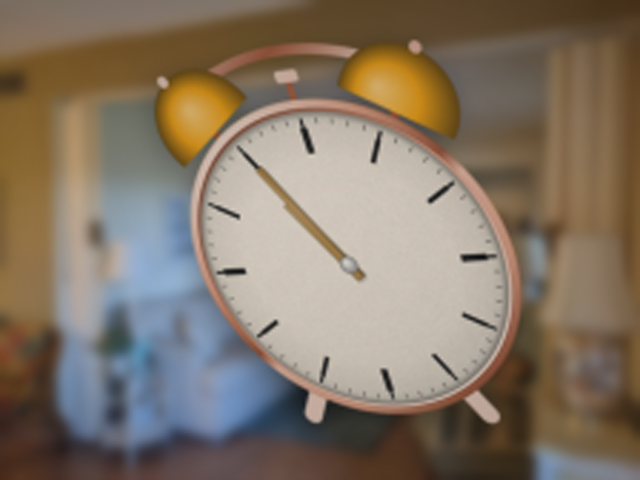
10:55
